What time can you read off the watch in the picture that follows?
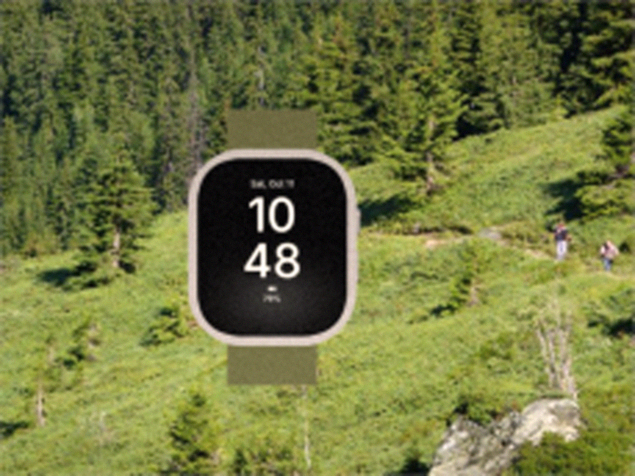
10:48
